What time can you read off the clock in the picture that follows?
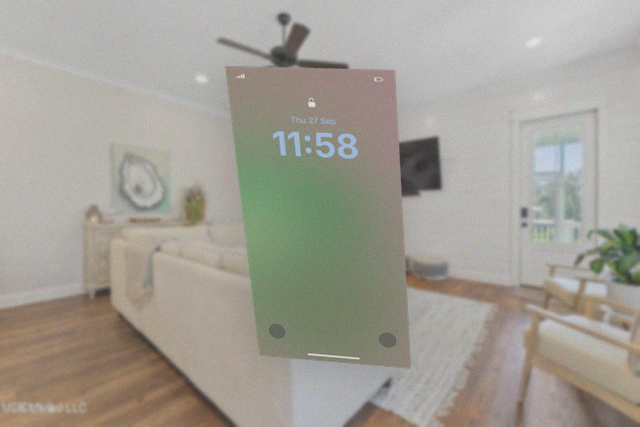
11:58
